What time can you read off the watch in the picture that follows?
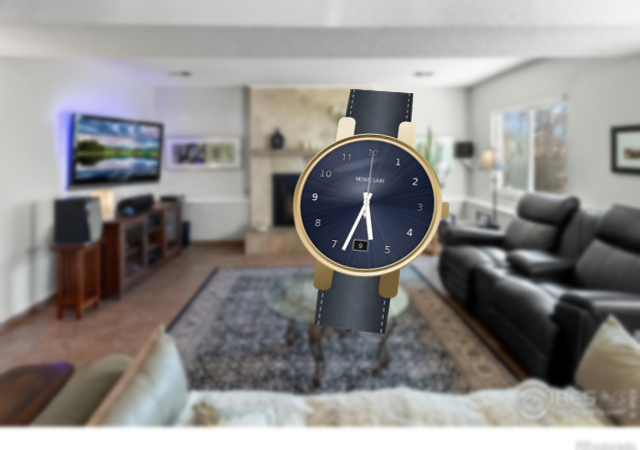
5:33:00
